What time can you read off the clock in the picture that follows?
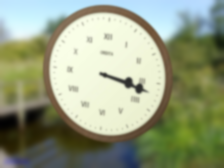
3:17
